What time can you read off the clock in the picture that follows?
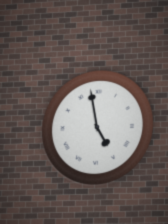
4:58
